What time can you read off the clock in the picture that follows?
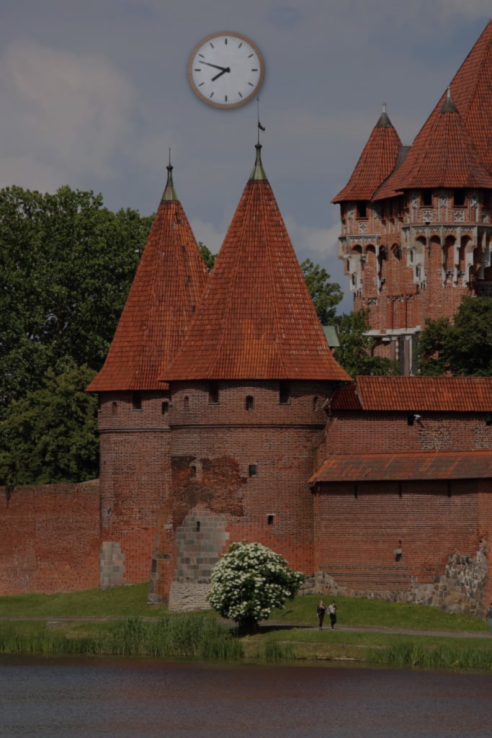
7:48
